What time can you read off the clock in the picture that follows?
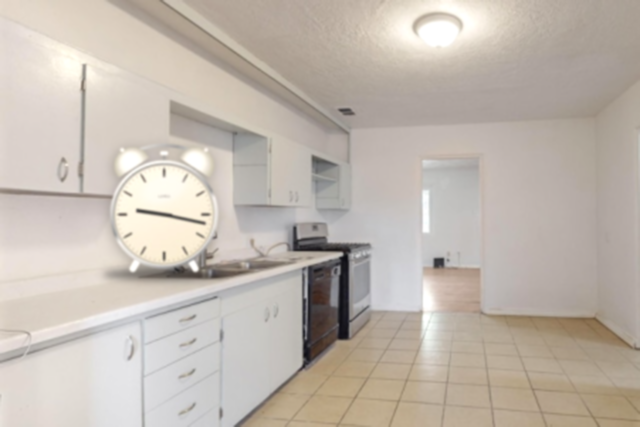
9:17
